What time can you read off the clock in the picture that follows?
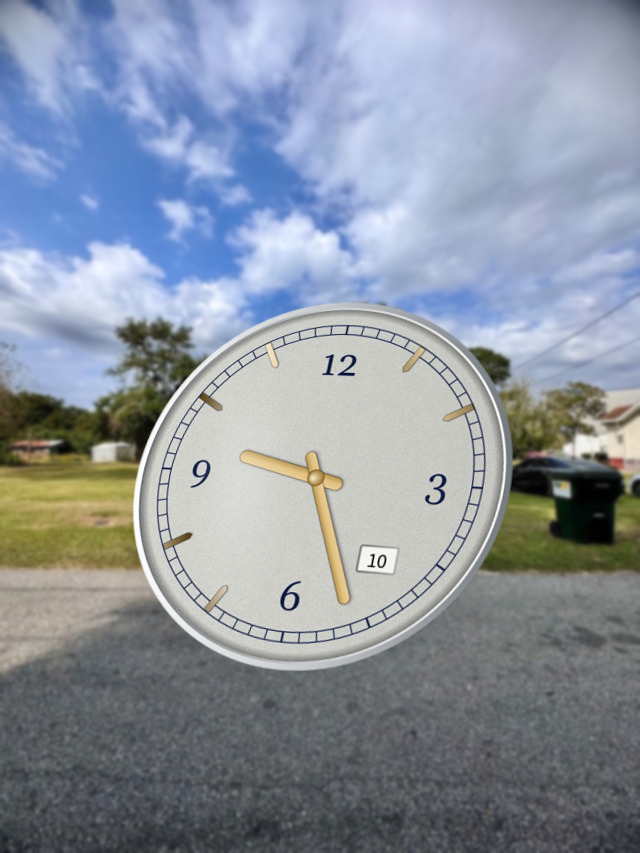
9:26
